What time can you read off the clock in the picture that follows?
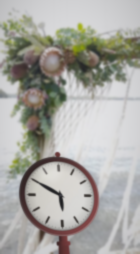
5:50
